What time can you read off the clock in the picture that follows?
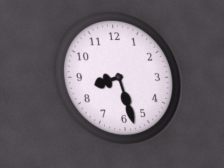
8:28
